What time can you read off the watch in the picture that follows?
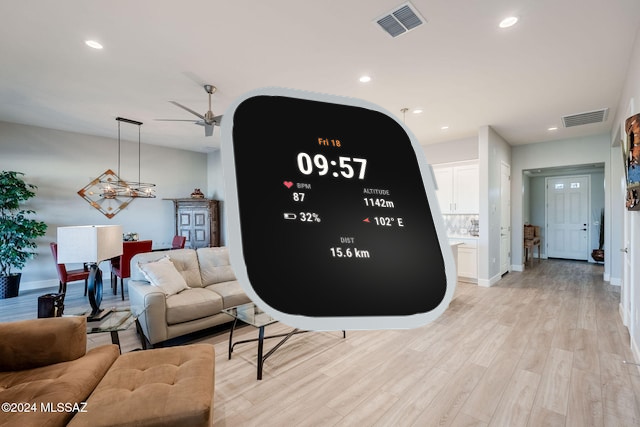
9:57
